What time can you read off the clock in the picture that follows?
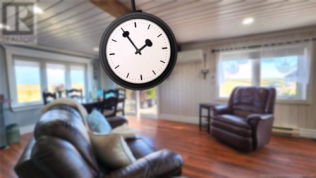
1:55
